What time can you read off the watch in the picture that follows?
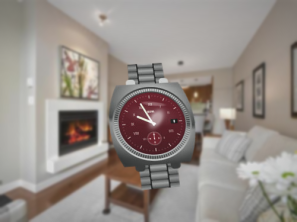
9:56
